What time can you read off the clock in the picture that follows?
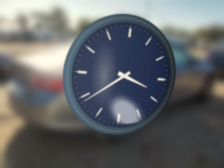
3:39
